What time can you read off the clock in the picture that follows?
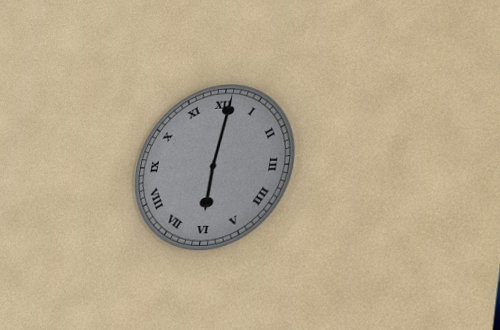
6:01
